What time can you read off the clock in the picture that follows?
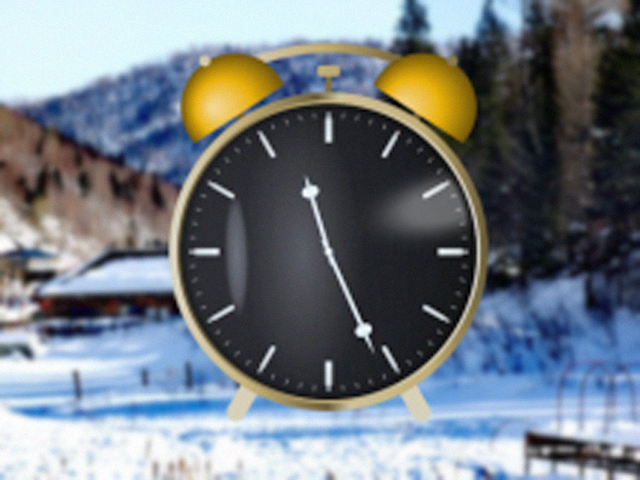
11:26
